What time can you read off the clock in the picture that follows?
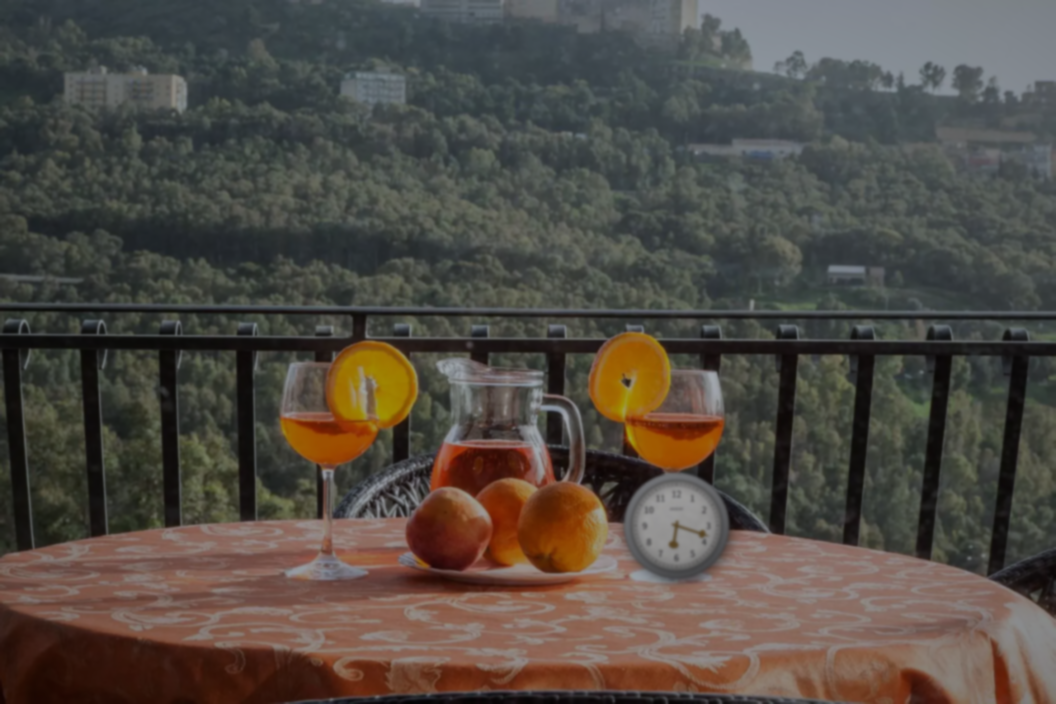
6:18
